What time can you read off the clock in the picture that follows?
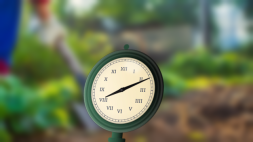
8:11
